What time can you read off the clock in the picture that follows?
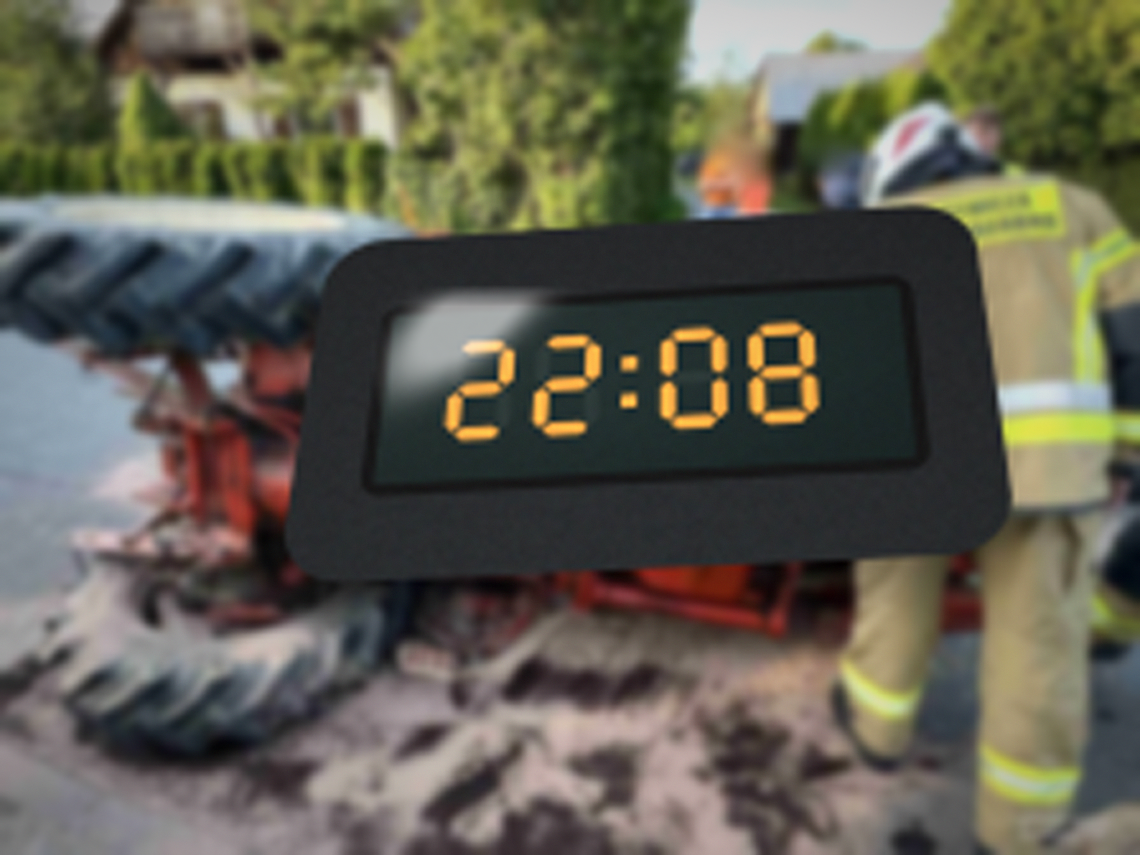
22:08
